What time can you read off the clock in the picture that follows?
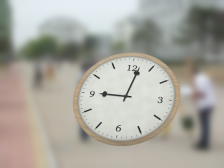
9:02
